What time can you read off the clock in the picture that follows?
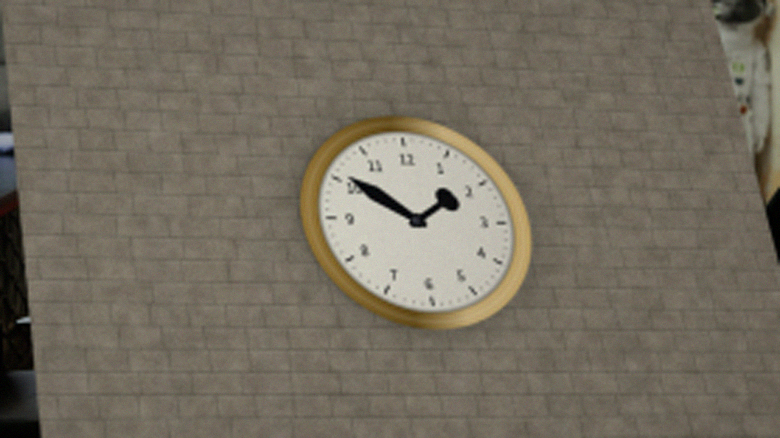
1:51
